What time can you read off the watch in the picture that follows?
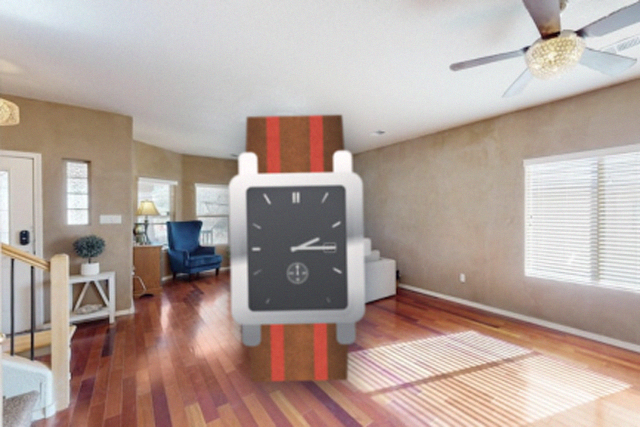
2:15
